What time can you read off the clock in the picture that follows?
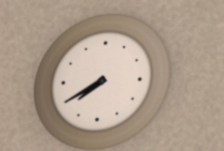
7:40
